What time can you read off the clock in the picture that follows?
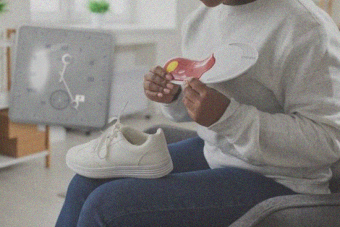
12:25
